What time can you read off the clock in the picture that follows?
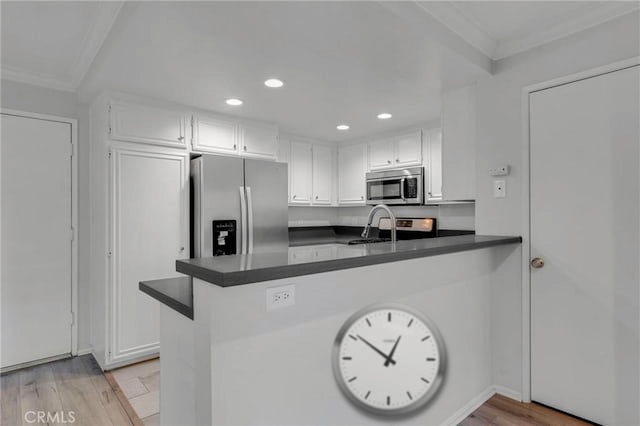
12:51
